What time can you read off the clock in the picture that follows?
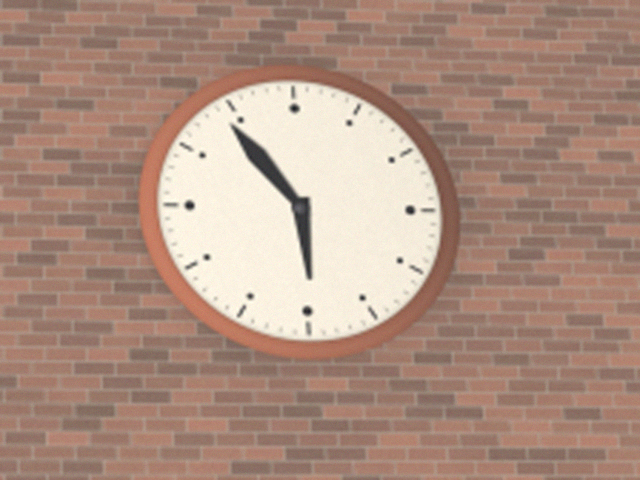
5:54
